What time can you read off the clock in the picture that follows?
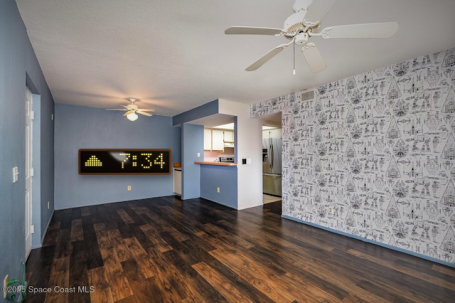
7:34
